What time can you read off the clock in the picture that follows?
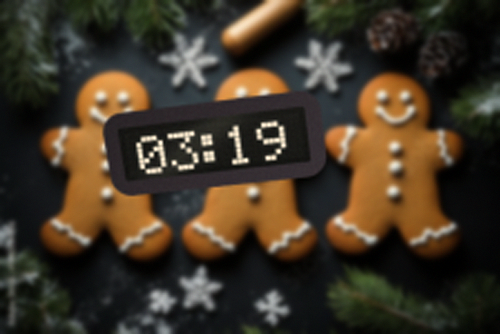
3:19
